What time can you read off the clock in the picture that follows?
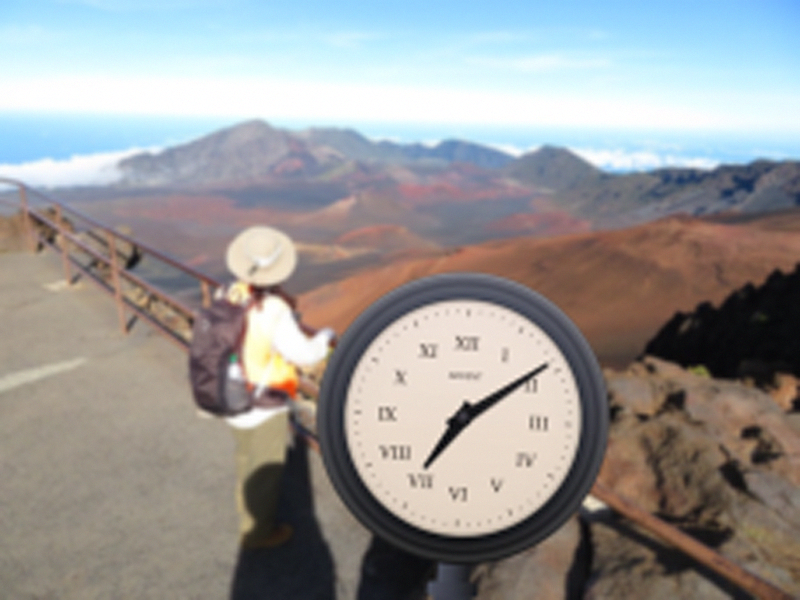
7:09
